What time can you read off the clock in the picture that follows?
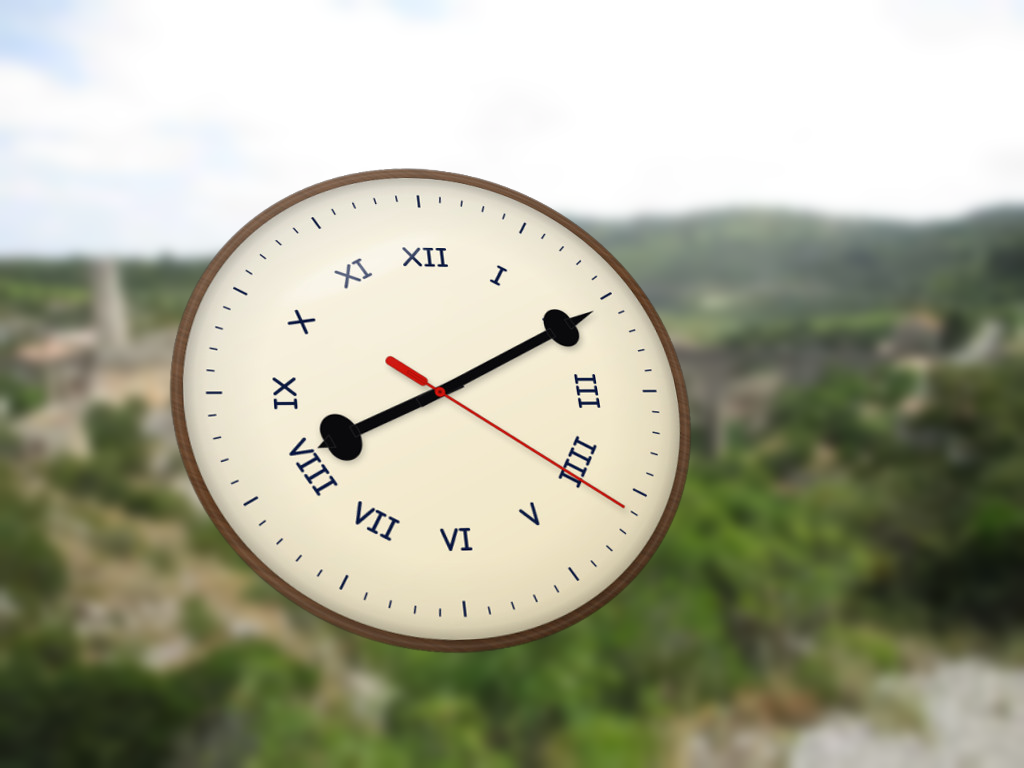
8:10:21
